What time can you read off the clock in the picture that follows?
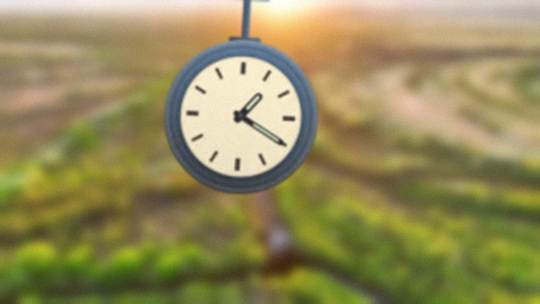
1:20
